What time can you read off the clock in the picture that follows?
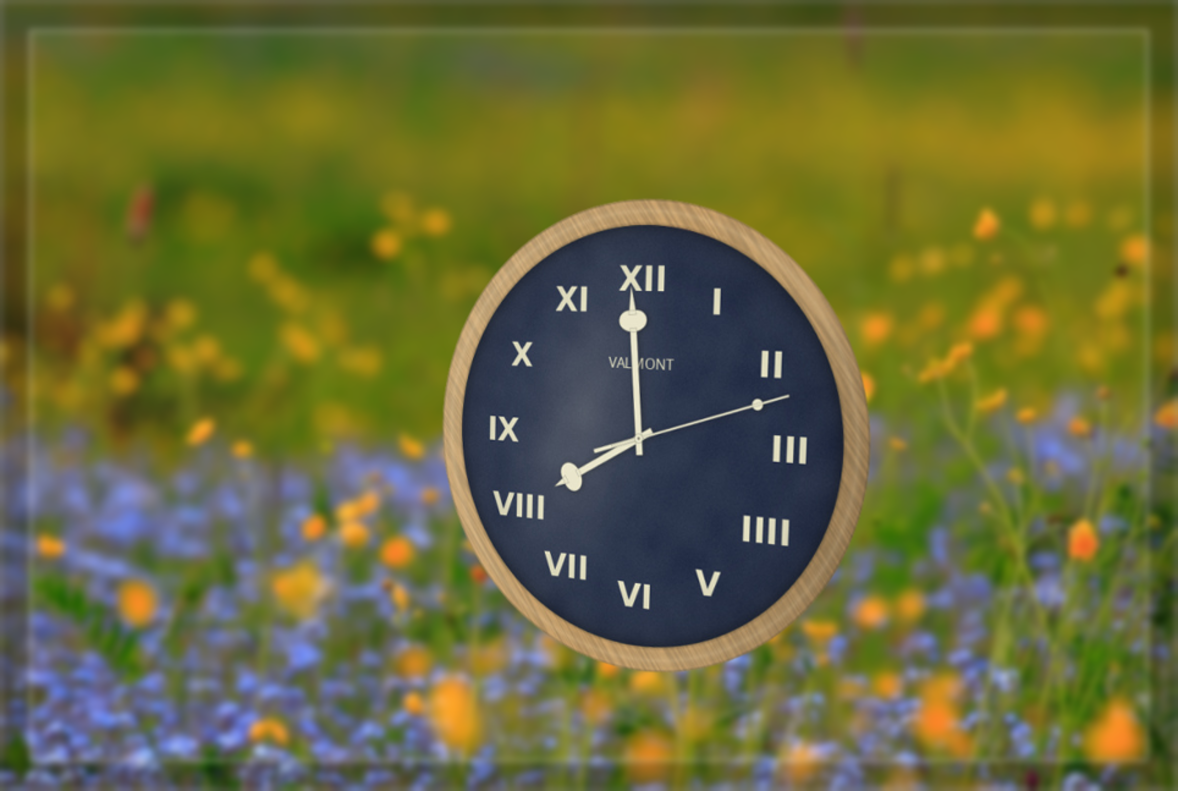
7:59:12
